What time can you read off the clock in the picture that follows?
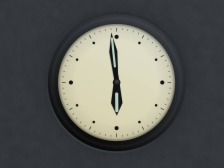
5:59
